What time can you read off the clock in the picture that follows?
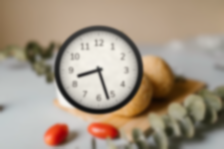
8:27
